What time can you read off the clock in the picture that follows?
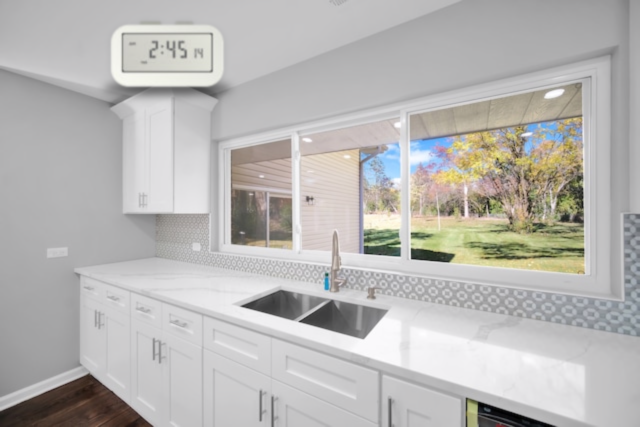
2:45
